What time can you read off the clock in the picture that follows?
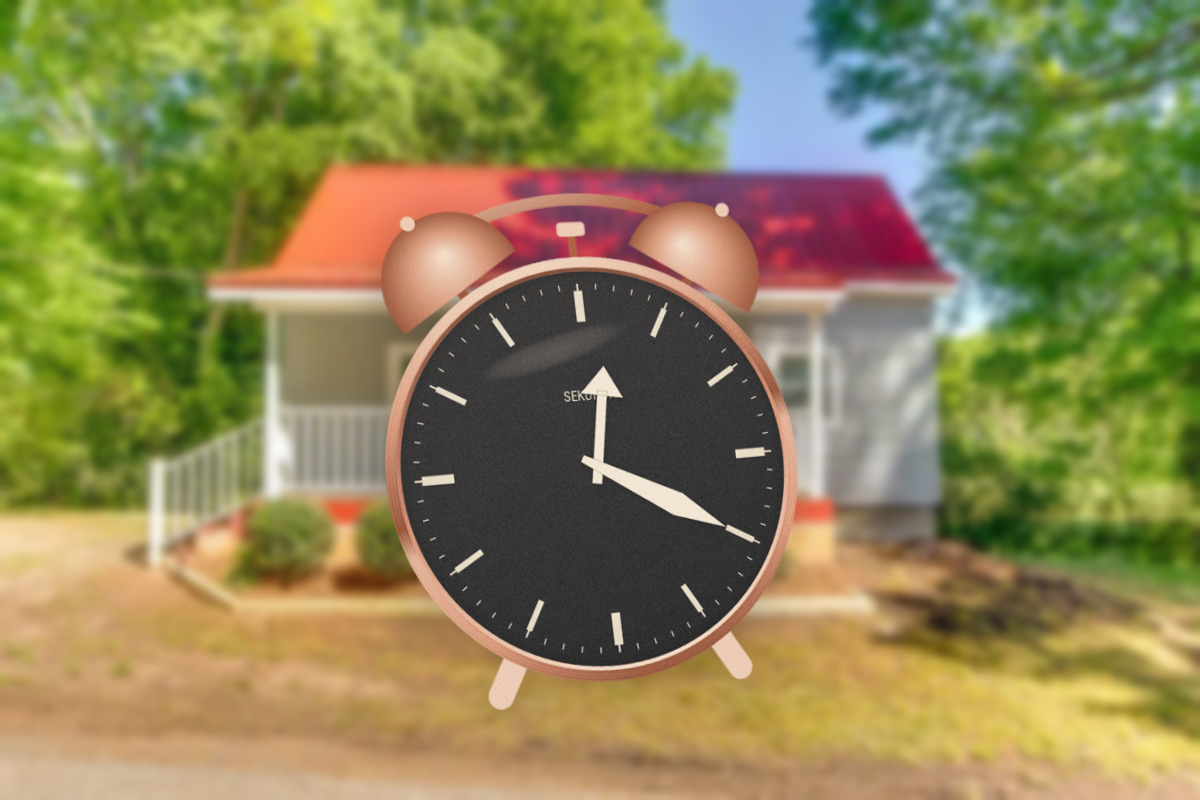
12:20
